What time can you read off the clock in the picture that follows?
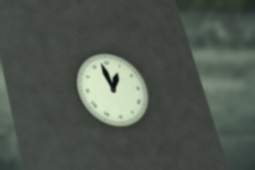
12:58
